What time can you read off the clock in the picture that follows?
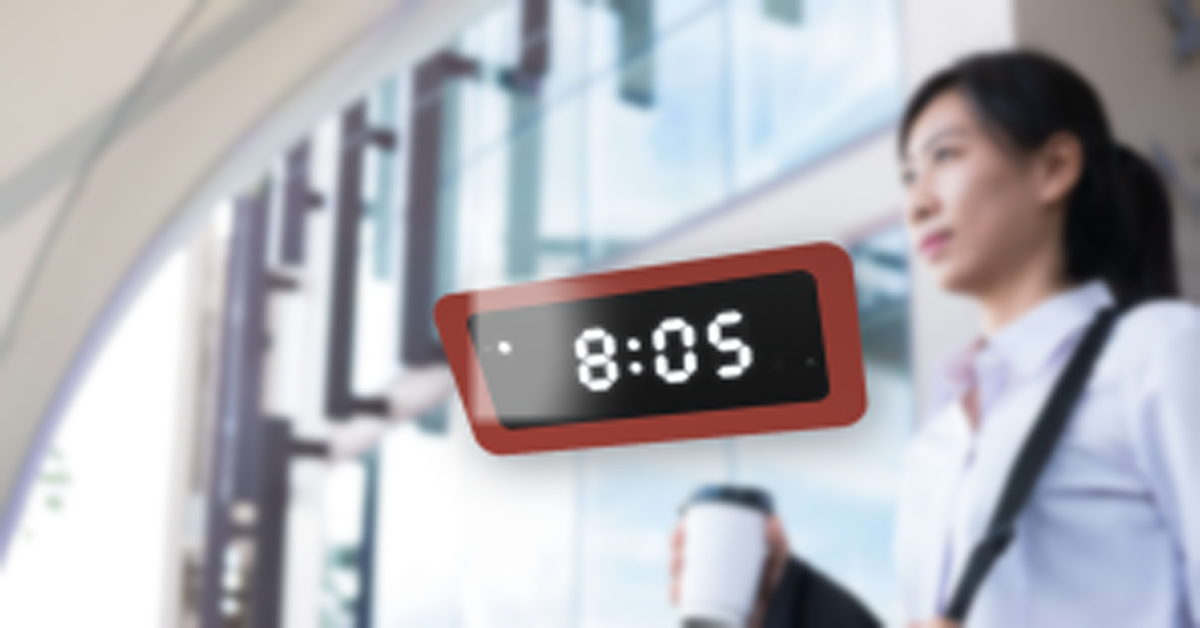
8:05
